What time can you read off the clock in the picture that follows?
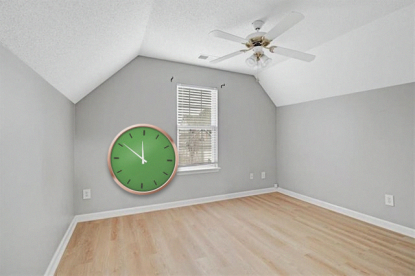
11:51
